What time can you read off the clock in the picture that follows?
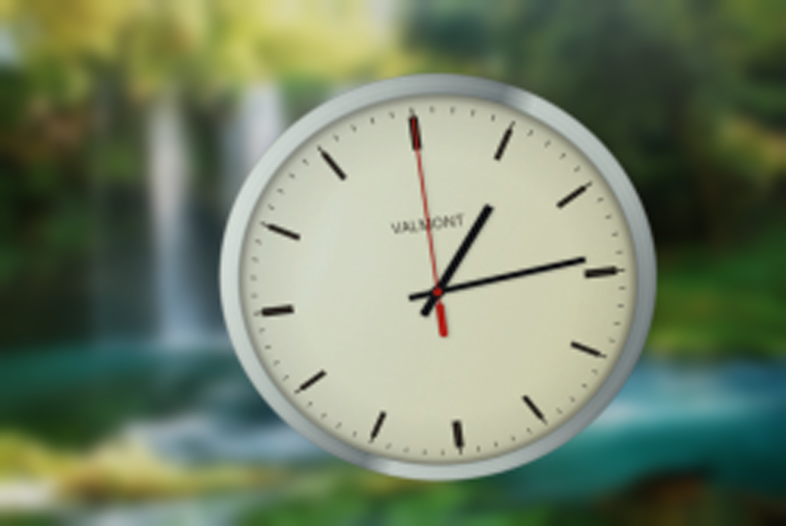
1:14:00
